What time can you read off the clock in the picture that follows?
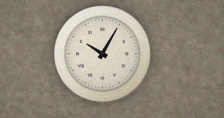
10:05
